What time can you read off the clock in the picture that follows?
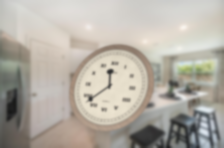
11:38
